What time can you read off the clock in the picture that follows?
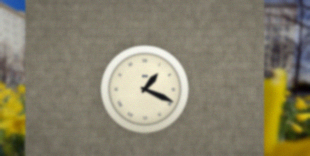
1:19
